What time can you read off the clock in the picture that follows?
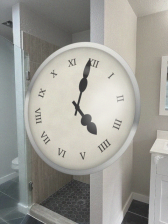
3:59
